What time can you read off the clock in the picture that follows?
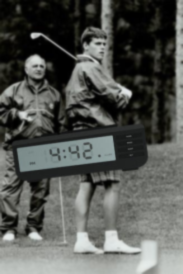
4:42
